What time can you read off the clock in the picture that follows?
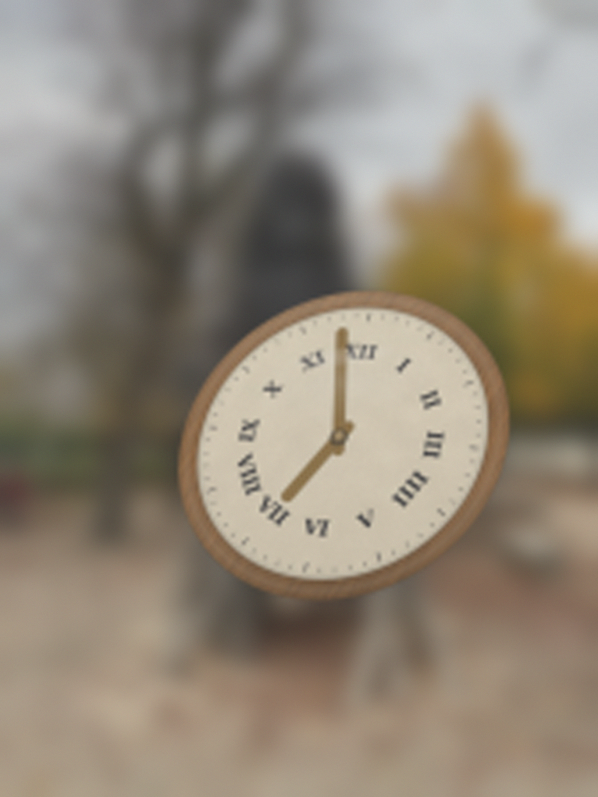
6:58
